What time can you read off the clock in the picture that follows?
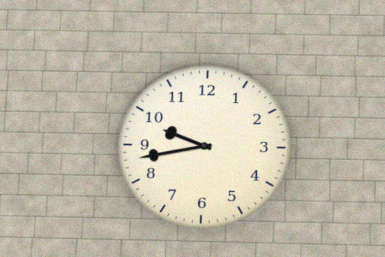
9:43
